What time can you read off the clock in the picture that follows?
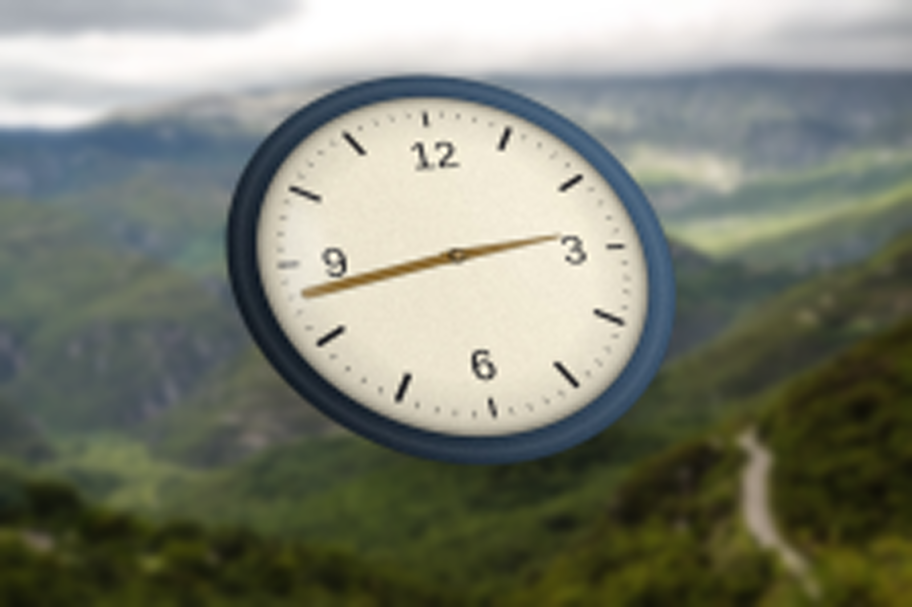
2:43
